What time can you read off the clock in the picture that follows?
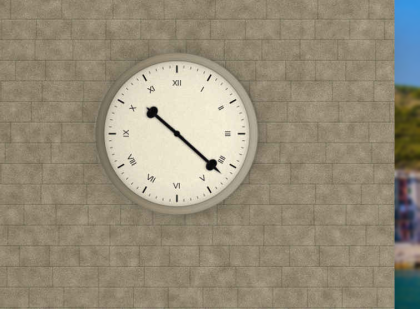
10:22
